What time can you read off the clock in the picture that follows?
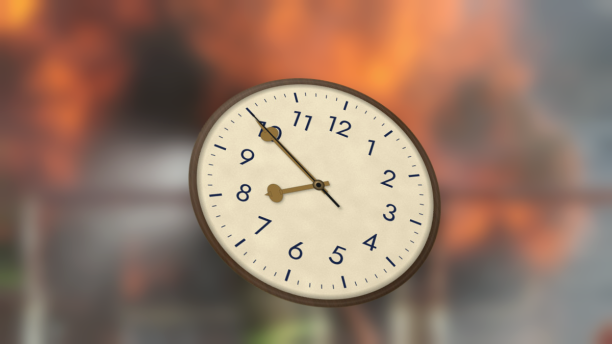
7:49:50
